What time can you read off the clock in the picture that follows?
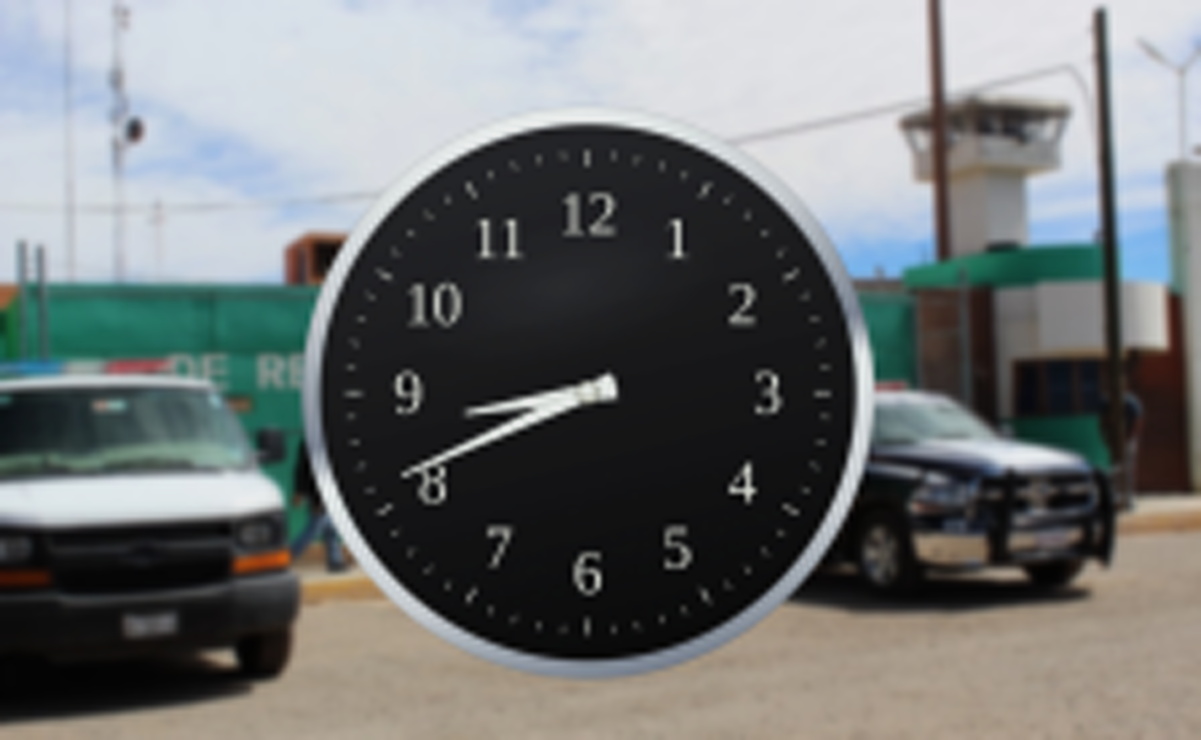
8:41
